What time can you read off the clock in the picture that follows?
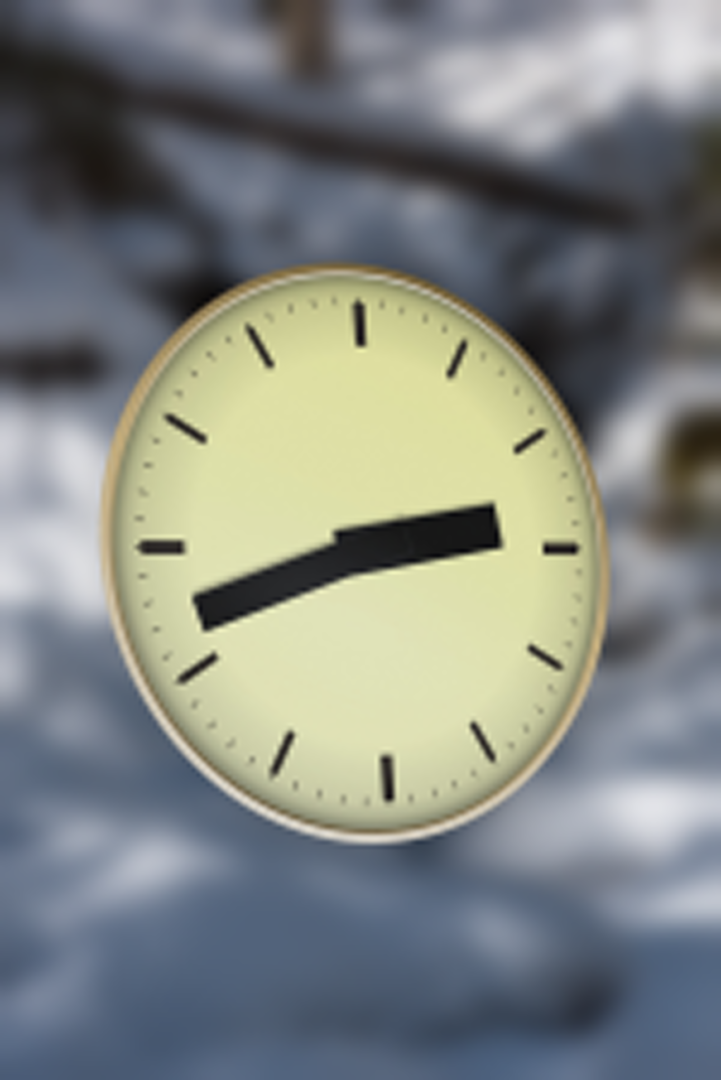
2:42
